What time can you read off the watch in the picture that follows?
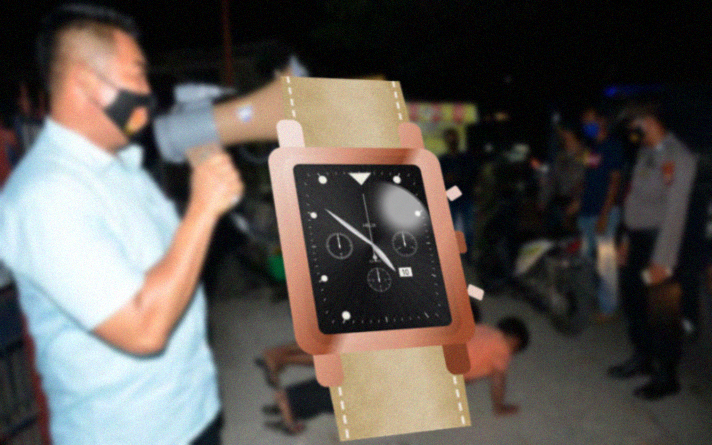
4:52
